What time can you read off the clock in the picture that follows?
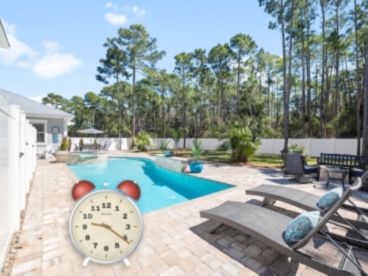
9:21
